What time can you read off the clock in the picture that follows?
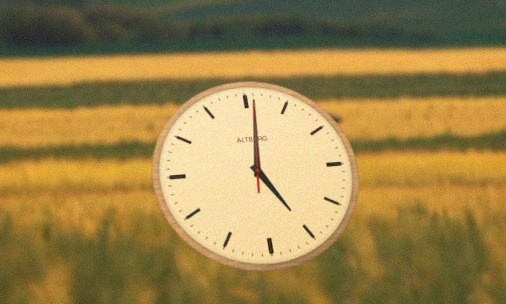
5:01:01
